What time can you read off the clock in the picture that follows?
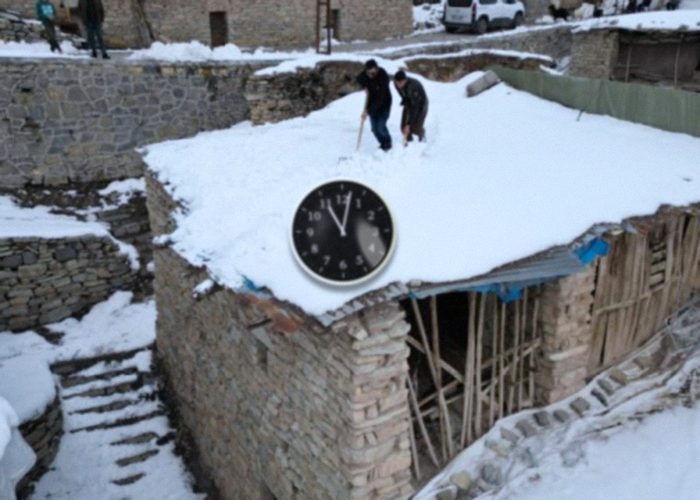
11:02
